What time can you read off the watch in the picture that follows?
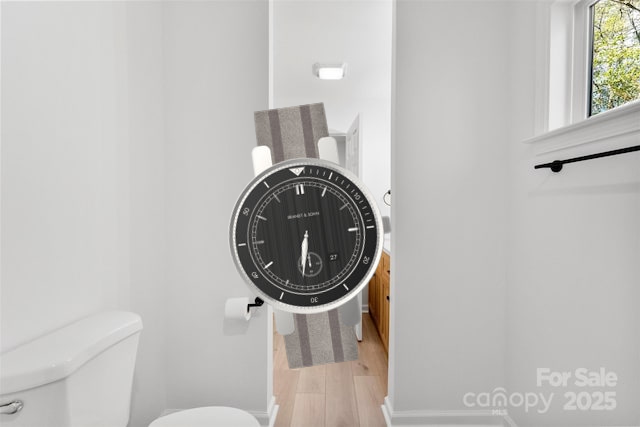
6:32
